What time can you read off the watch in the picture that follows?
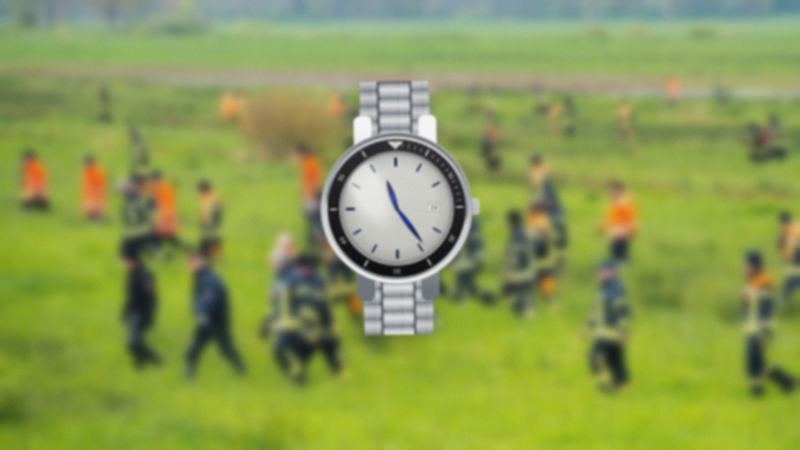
11:24
